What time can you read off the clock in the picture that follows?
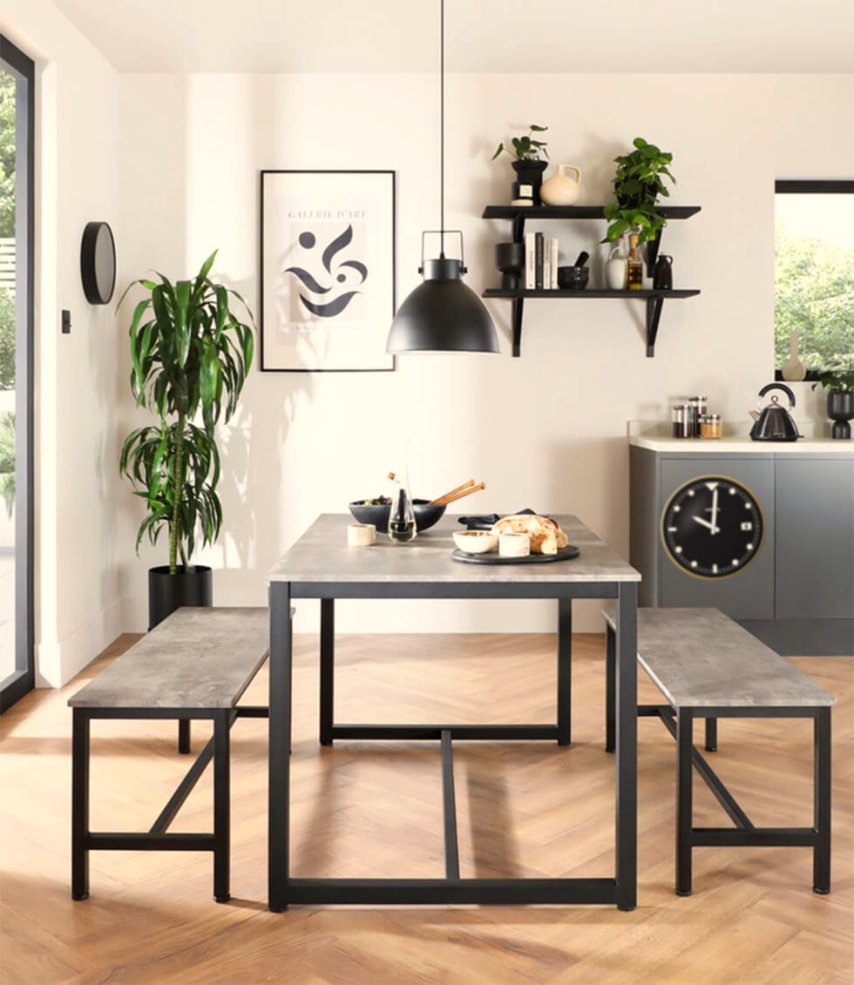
10:01
